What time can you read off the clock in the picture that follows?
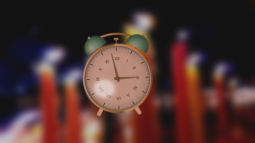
2:58
